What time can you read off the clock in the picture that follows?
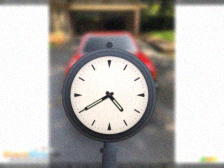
4:40
